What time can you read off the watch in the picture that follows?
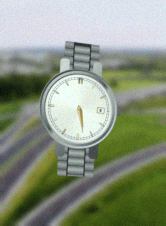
5:28
